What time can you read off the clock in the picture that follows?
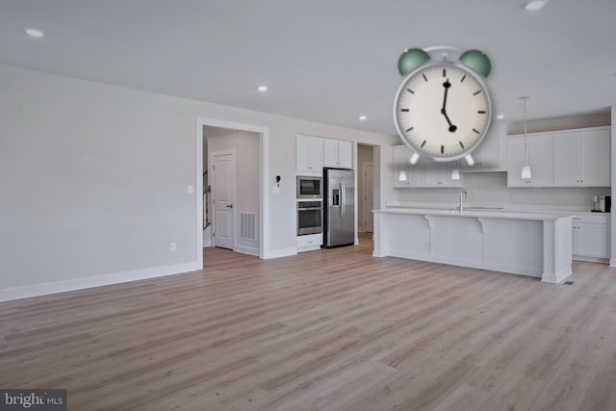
5:01
